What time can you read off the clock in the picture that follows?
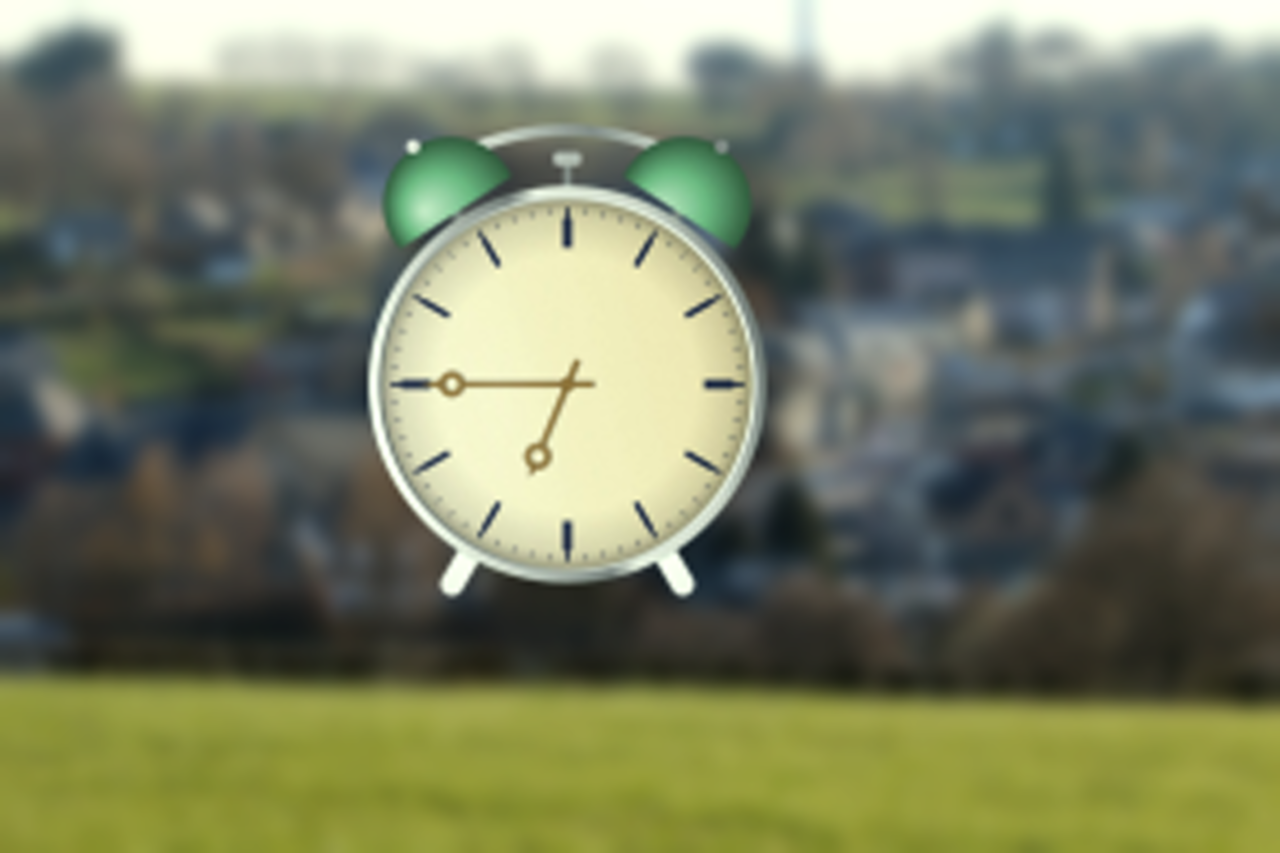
6:45
